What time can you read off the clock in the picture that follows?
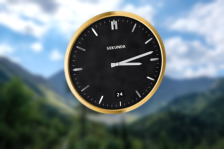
3:13
